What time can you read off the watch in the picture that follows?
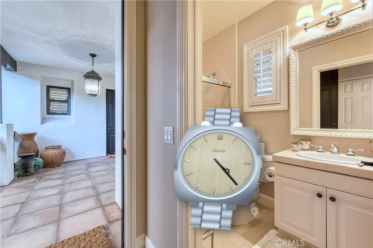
4:23
